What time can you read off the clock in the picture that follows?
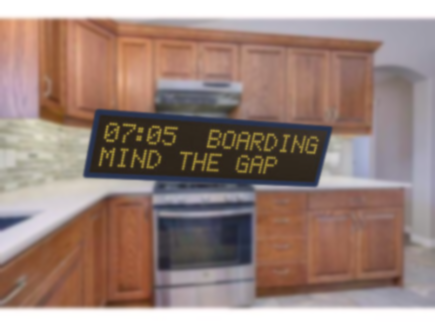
7:05
